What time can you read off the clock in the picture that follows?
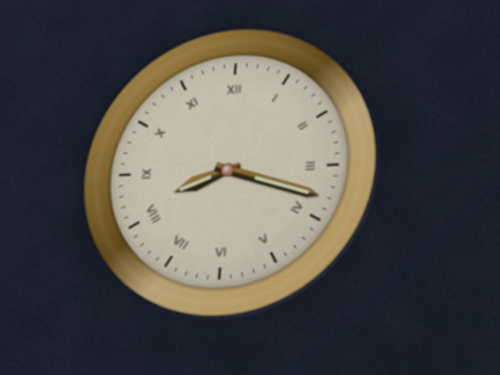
8:18
